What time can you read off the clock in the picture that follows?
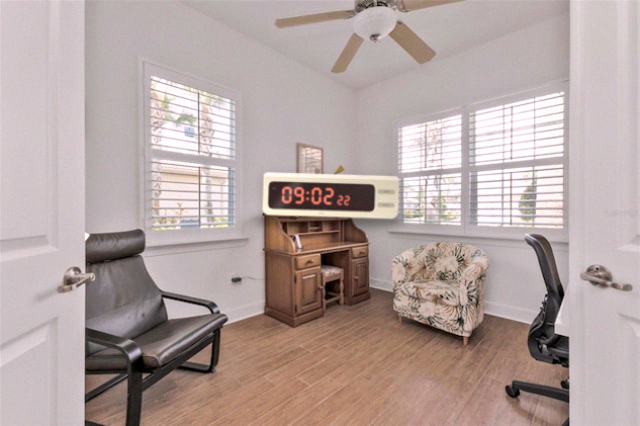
9:02:22
